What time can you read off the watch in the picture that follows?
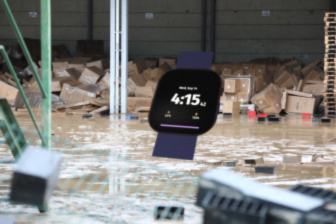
4:15
